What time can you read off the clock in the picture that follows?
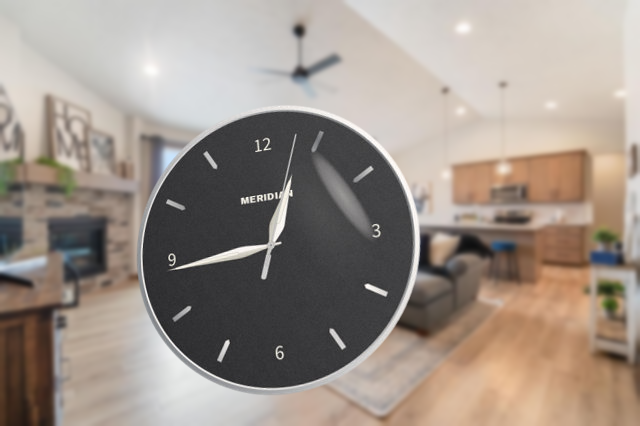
12:44:03
